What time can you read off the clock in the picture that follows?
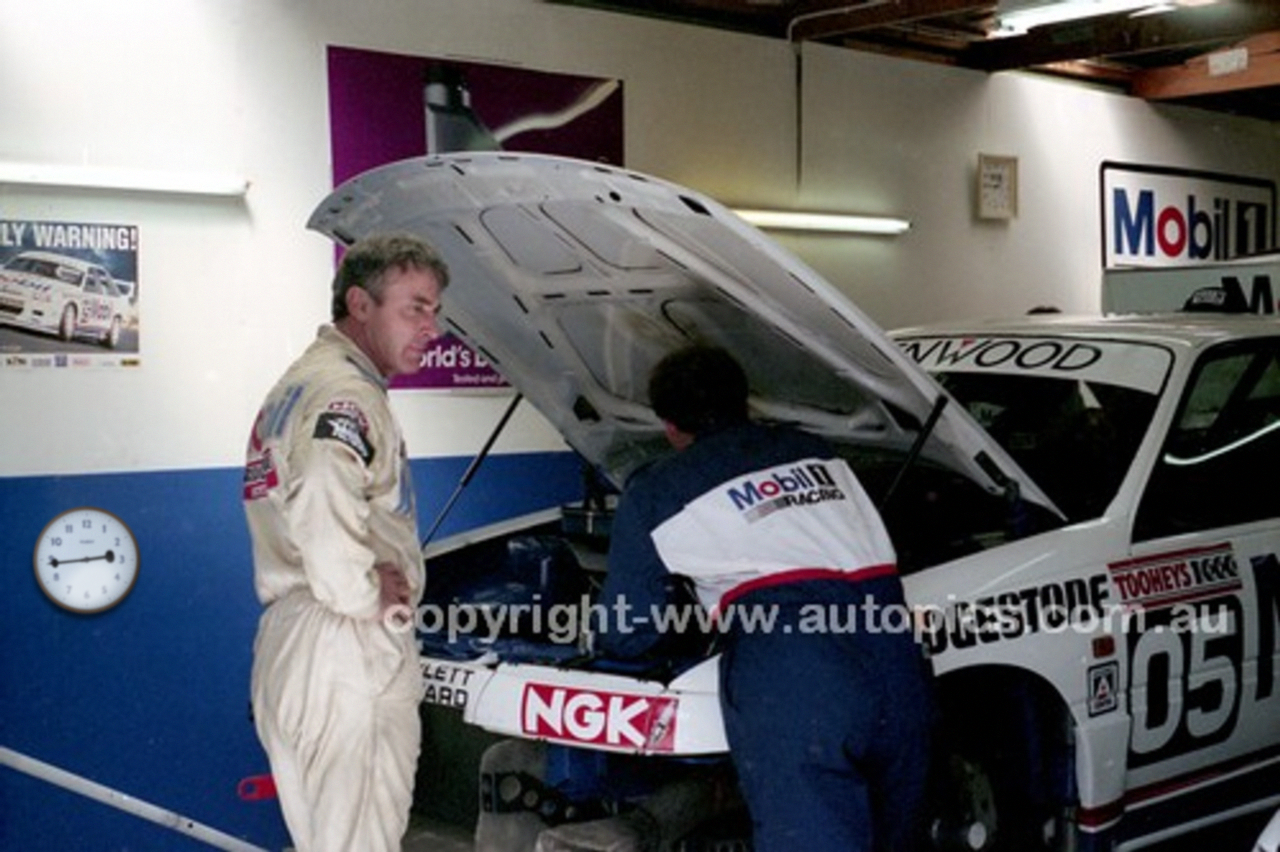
2:44
